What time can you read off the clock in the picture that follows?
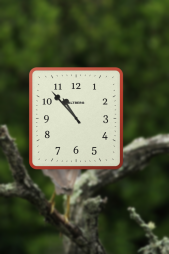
10:53
